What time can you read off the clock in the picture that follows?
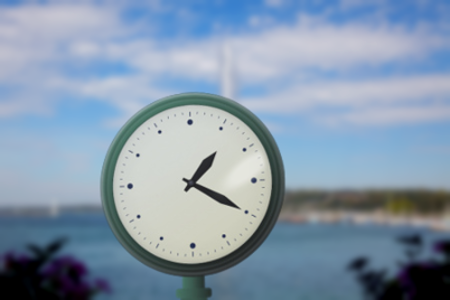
1:20
